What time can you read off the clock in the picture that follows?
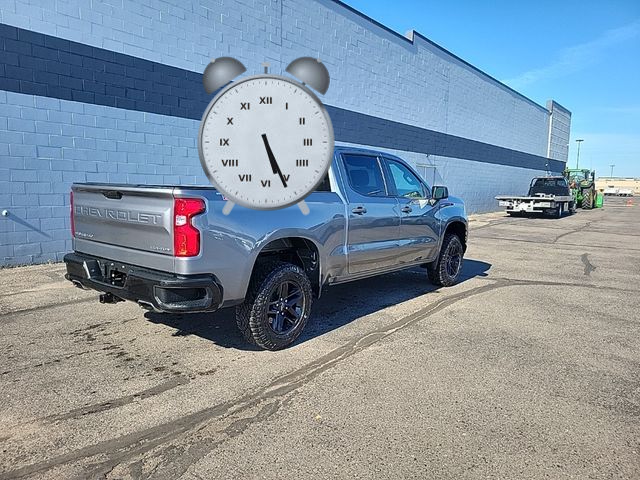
5:26
